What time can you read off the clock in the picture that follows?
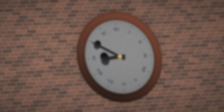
8:50
